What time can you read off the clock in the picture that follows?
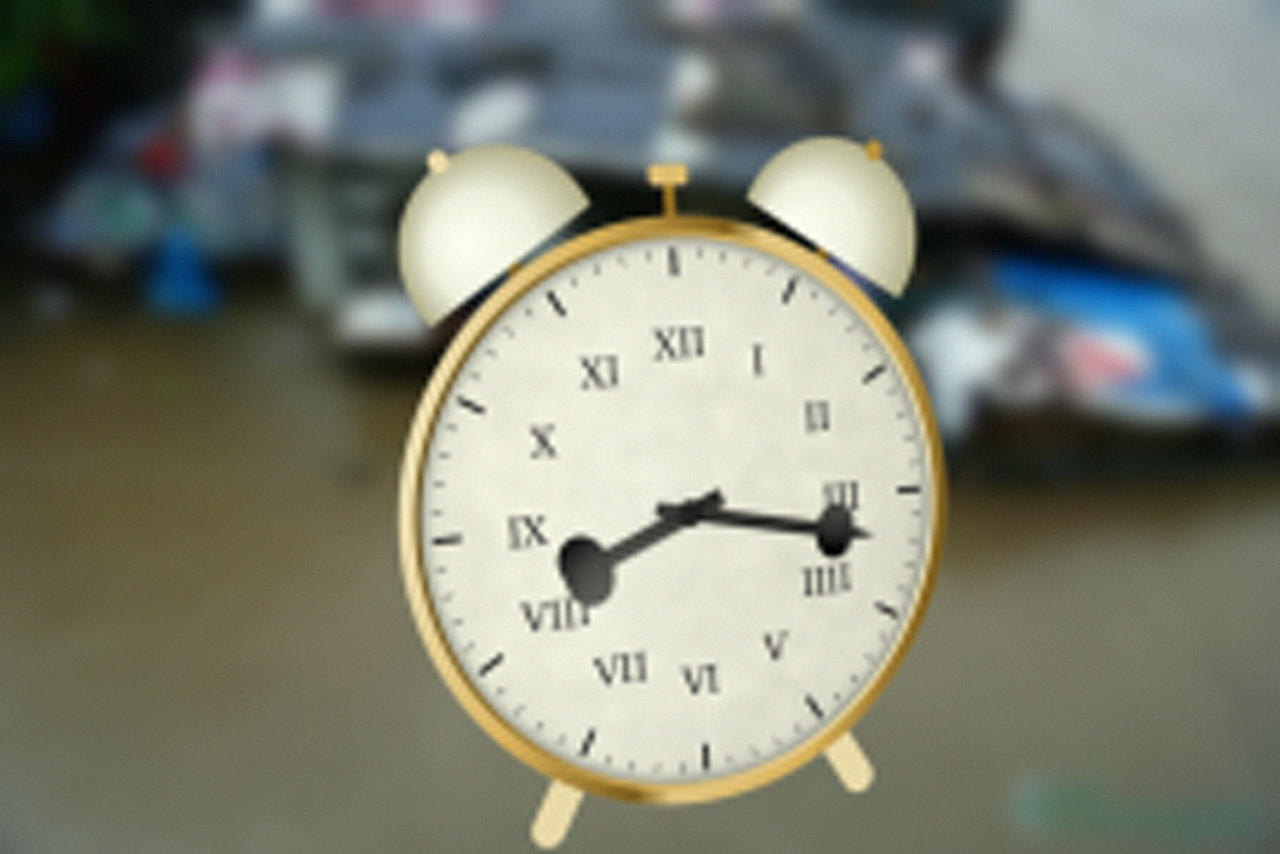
8:17
